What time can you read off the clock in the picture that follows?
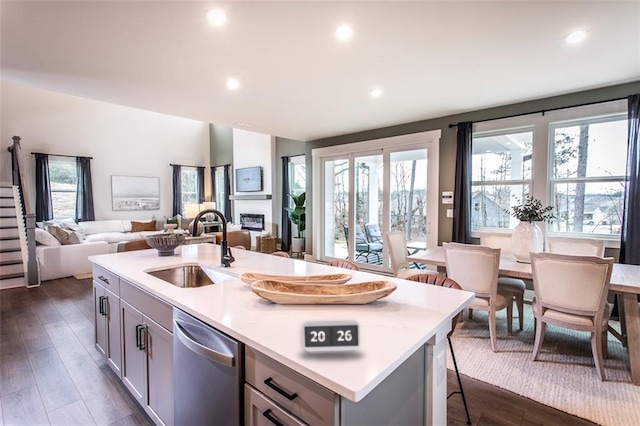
20:26
